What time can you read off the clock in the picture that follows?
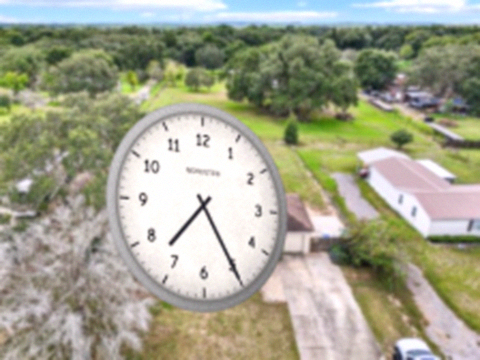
7:25
